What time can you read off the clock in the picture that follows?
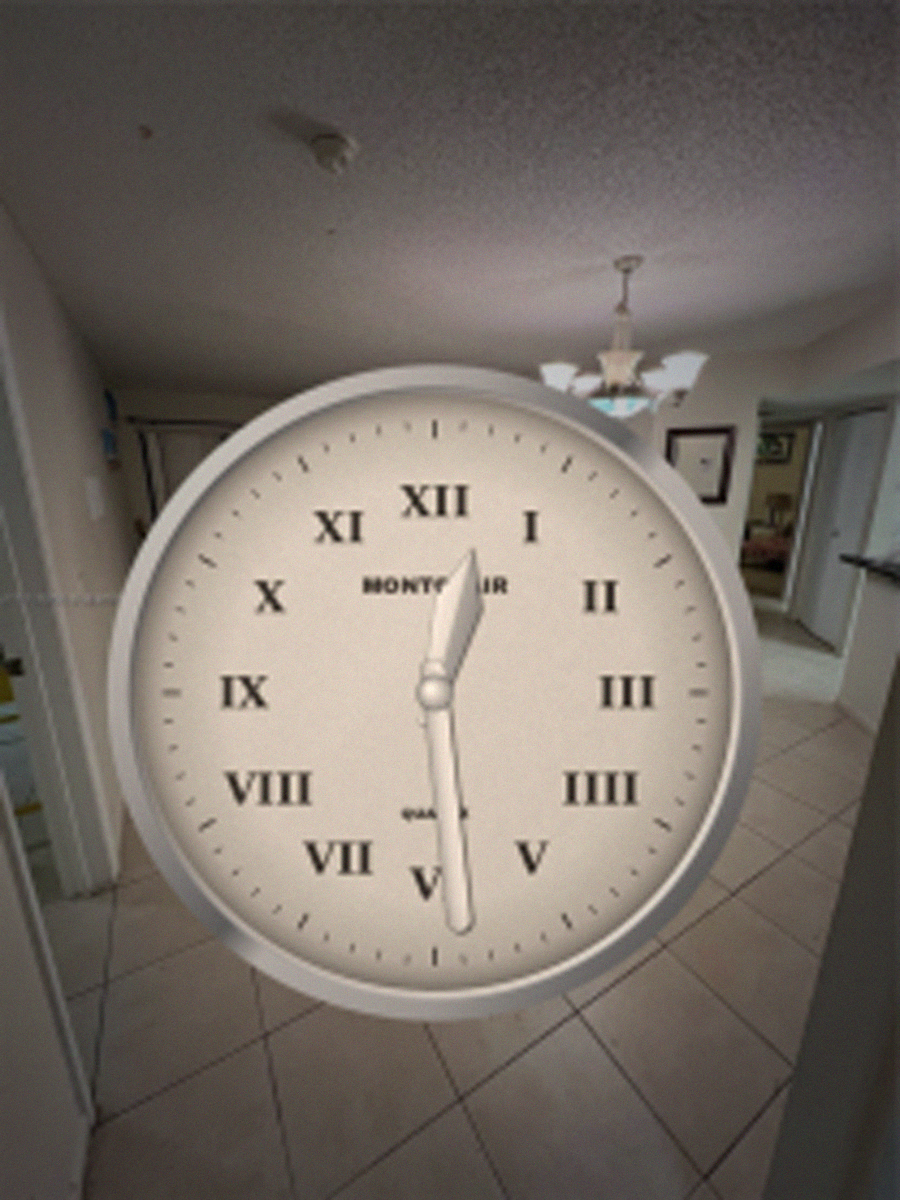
12:29
